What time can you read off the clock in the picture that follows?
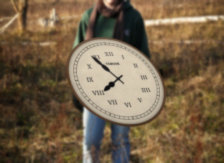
7:54
